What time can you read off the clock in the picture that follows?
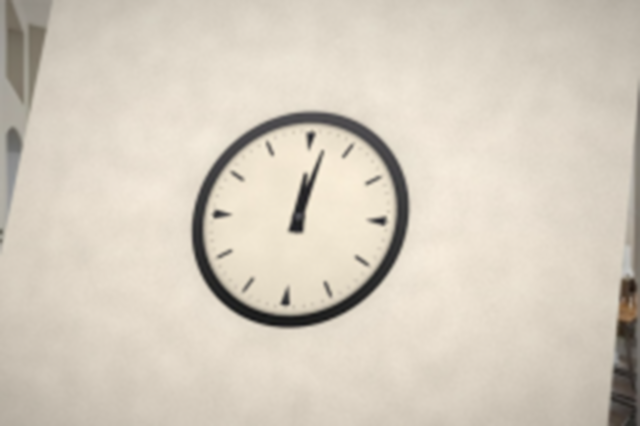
12:02
